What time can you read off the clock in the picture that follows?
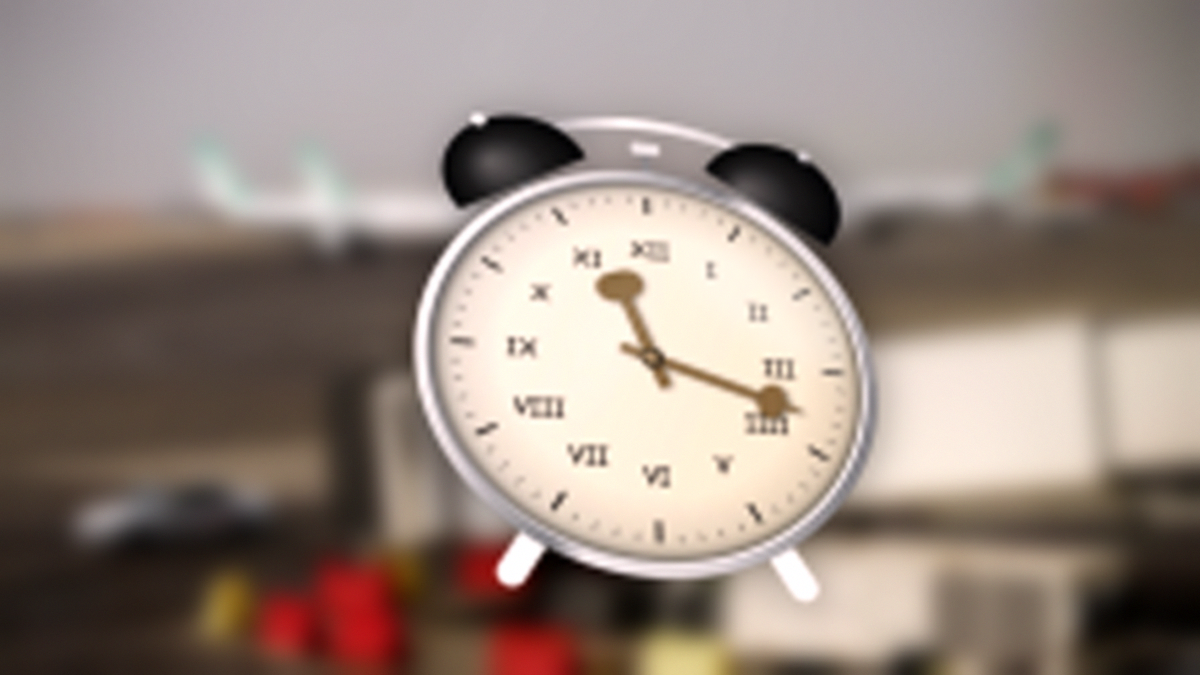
11:18
